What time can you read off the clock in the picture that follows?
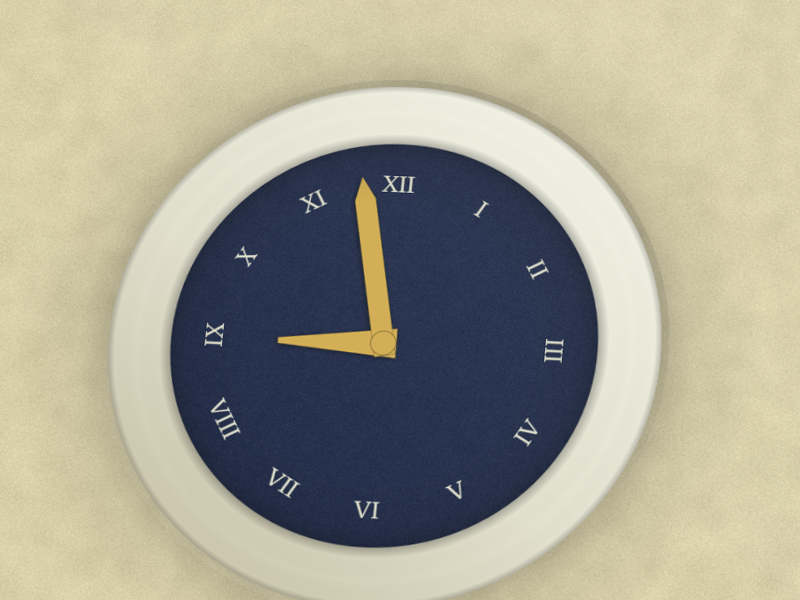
8:58
